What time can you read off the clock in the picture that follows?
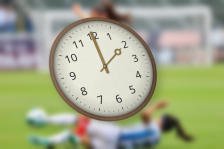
2:00
